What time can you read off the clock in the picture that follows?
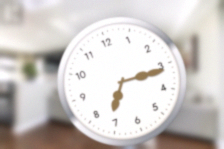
7:16
